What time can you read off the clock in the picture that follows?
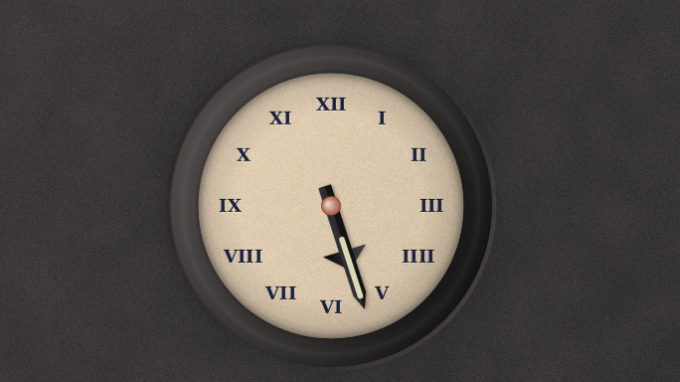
5:27
